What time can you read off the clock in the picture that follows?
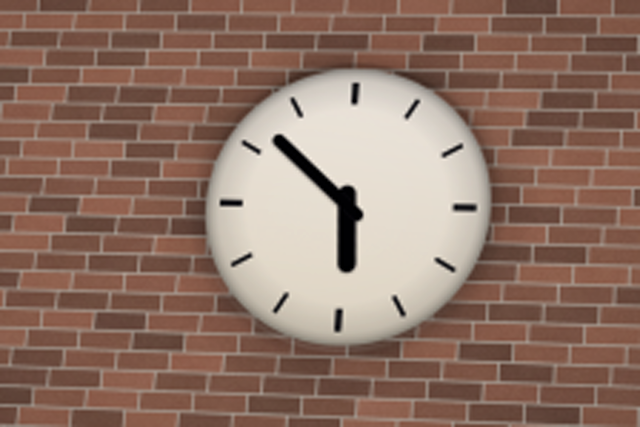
5:52
